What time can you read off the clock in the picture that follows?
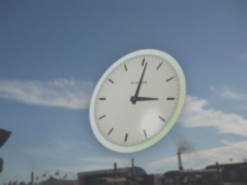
3:01
